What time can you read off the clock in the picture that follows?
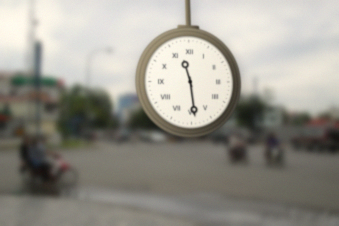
11:29
